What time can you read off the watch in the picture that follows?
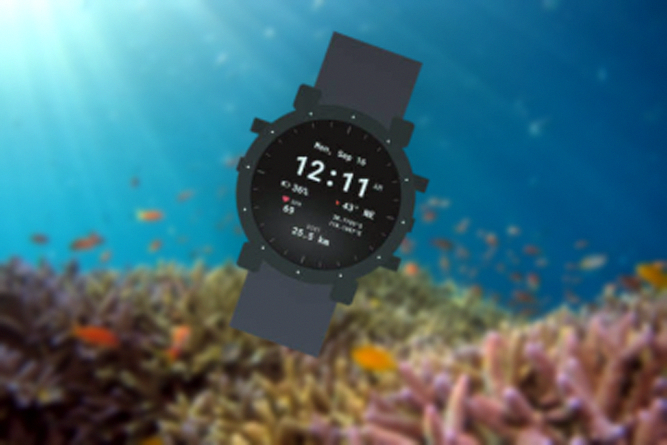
12:11
